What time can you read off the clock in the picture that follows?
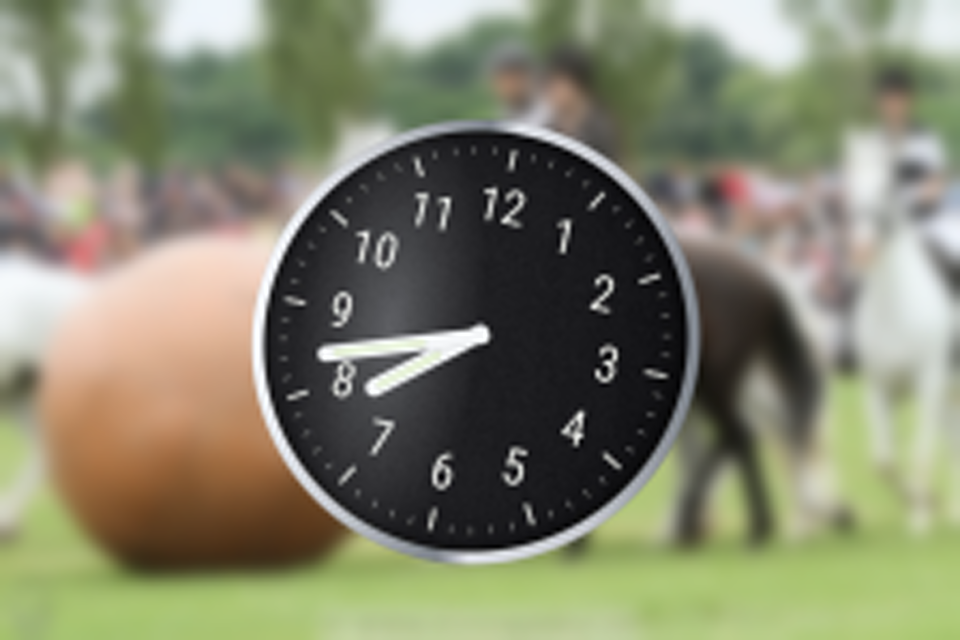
7:42
